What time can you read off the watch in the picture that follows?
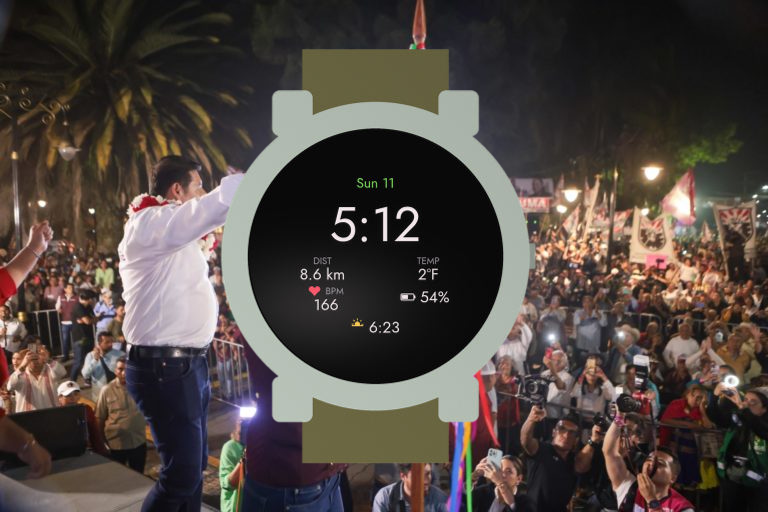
5:12
